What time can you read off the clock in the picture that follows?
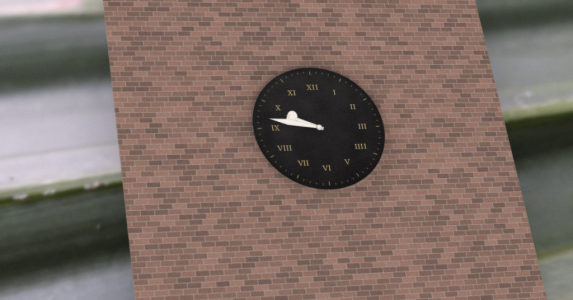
9:47
